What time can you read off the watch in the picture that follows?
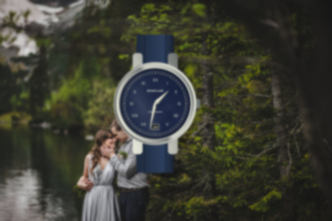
1:32
